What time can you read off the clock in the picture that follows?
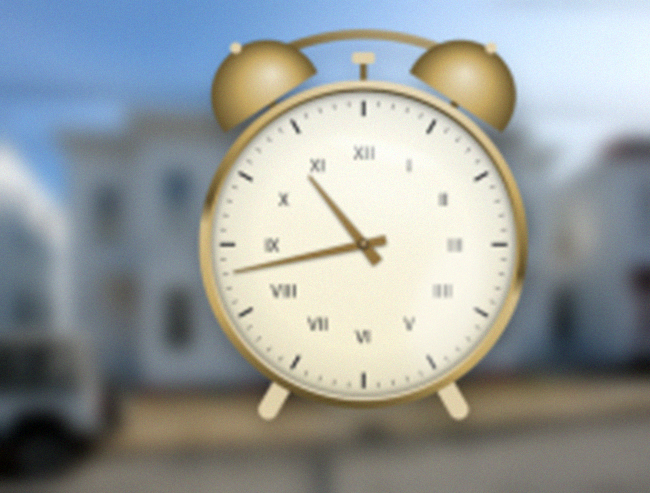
10:43
